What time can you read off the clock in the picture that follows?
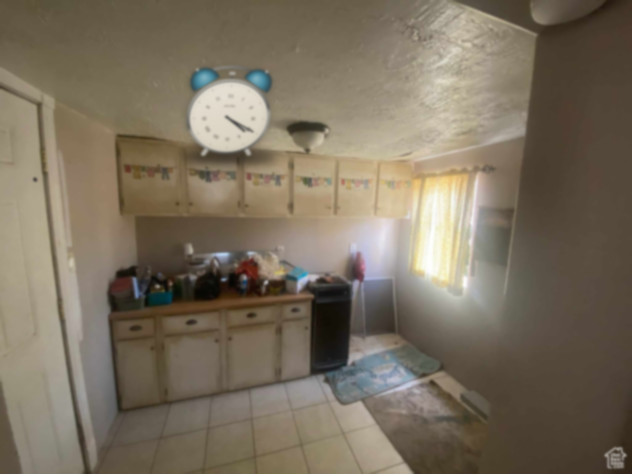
4:20
